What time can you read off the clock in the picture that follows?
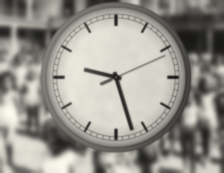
9:27:11
